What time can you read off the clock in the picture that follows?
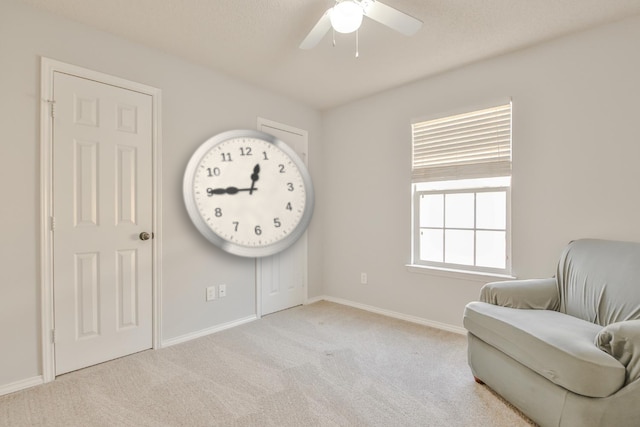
12:45
